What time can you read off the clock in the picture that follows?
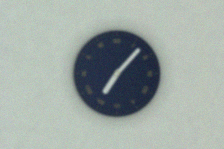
7:07
